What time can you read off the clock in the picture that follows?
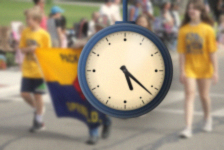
5:22
